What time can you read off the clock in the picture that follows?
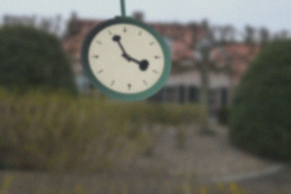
3:56
